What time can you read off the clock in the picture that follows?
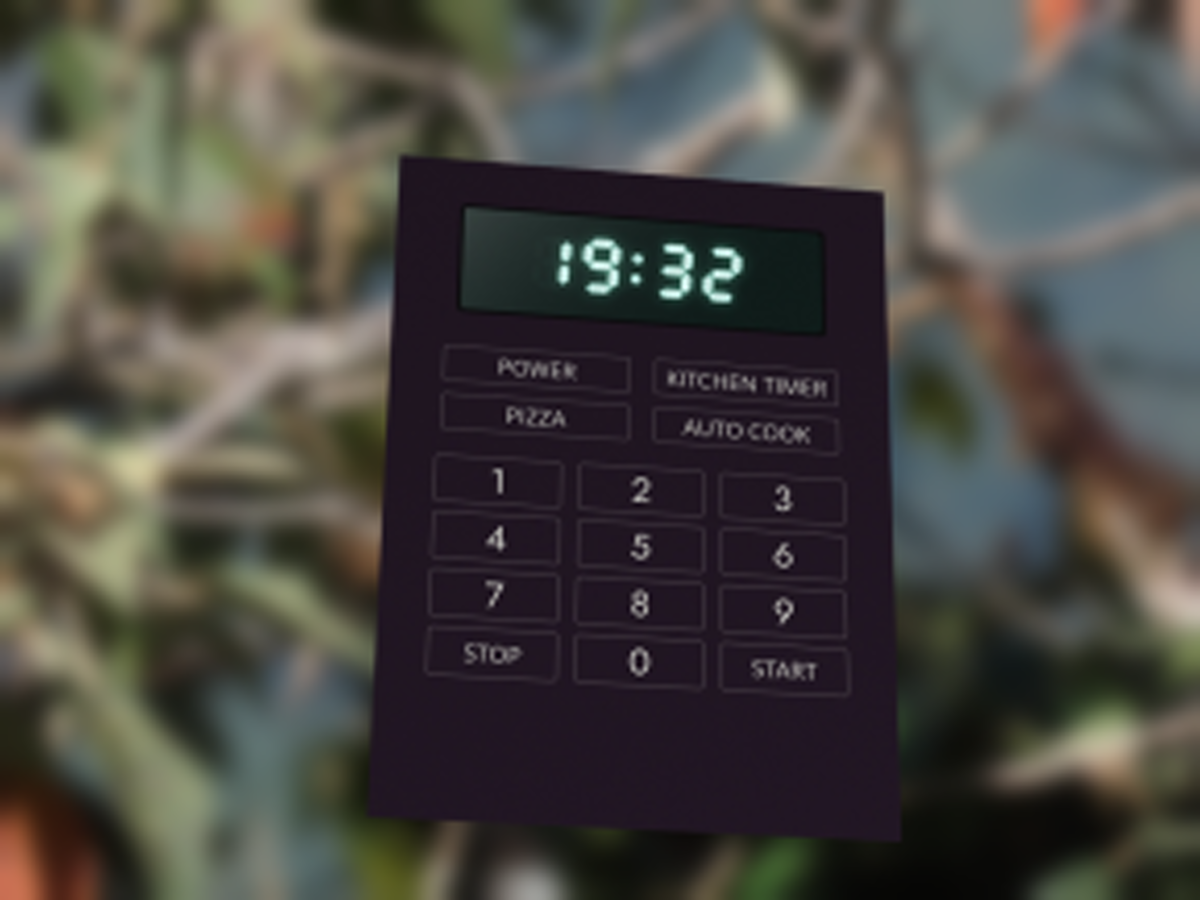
19:32
